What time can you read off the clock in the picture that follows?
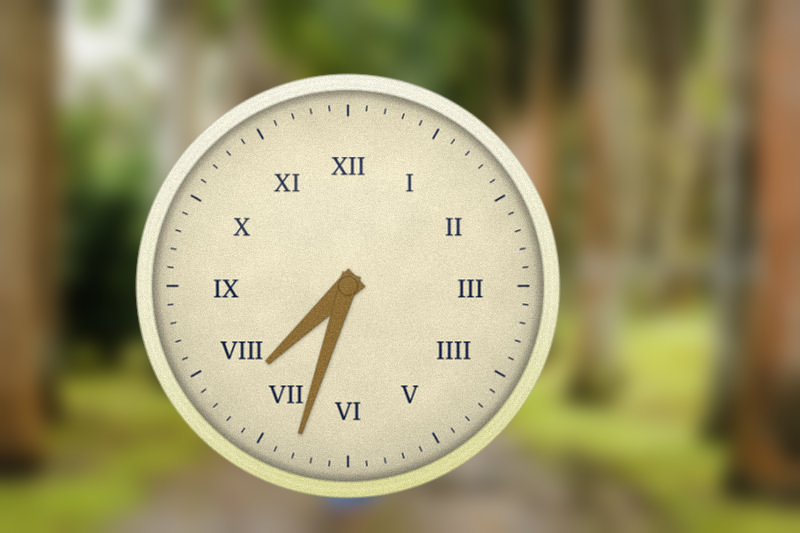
7:33
